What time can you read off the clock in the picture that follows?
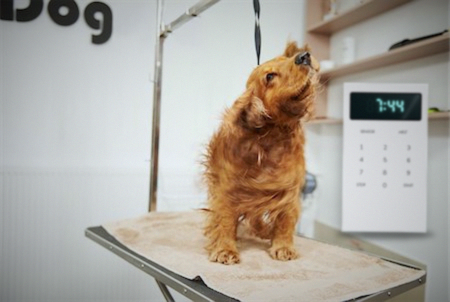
7:44
